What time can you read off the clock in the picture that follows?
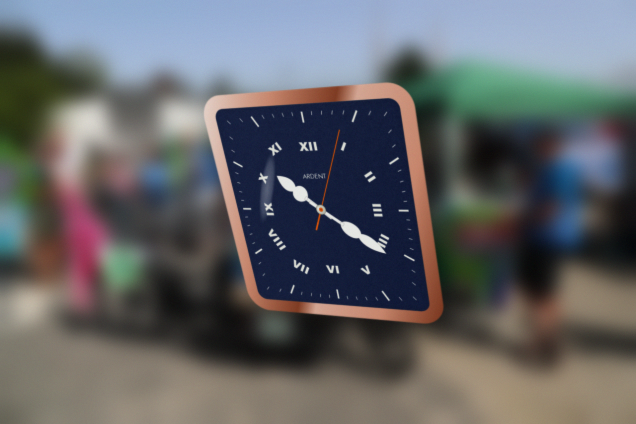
10:21:04
